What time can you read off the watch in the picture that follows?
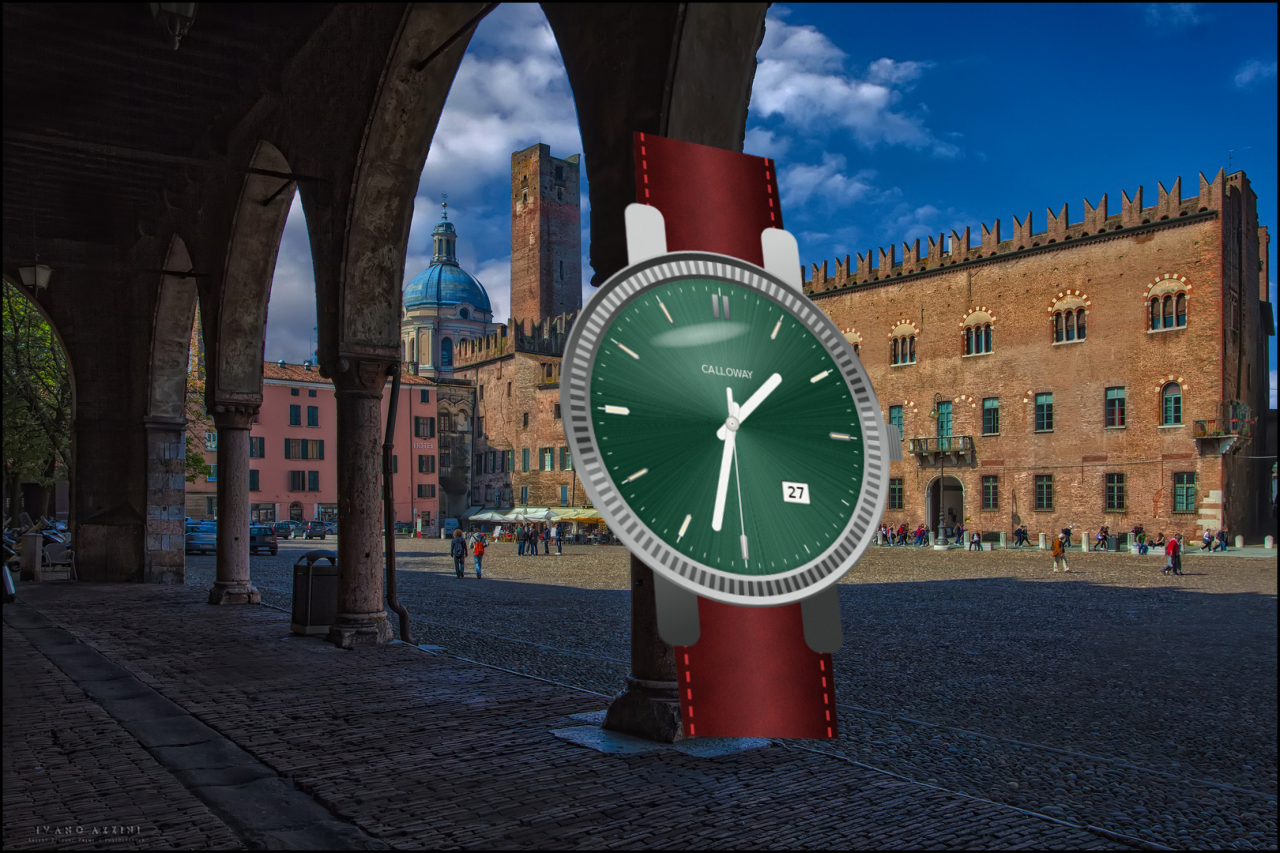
1:32:30
